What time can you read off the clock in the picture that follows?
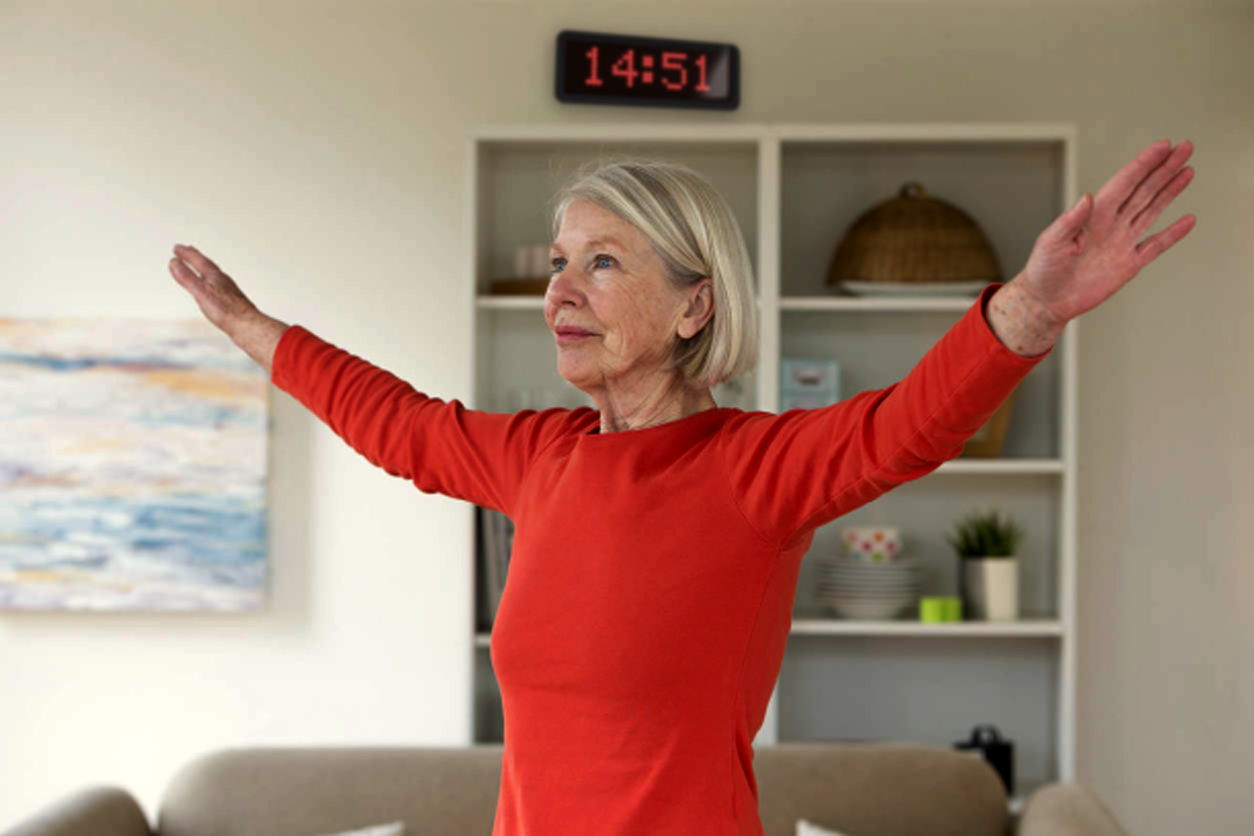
14:51
